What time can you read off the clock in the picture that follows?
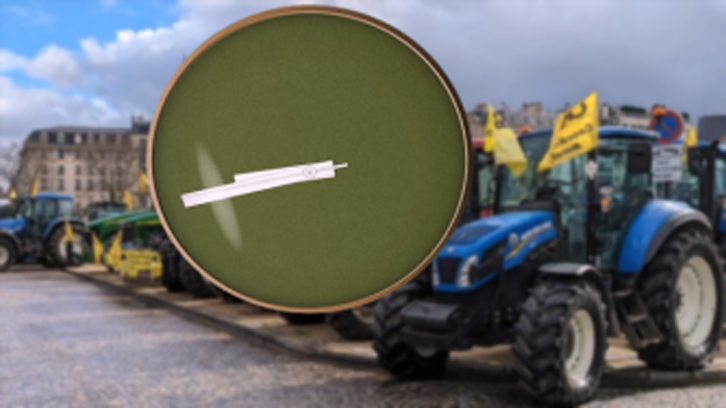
8:42:43
